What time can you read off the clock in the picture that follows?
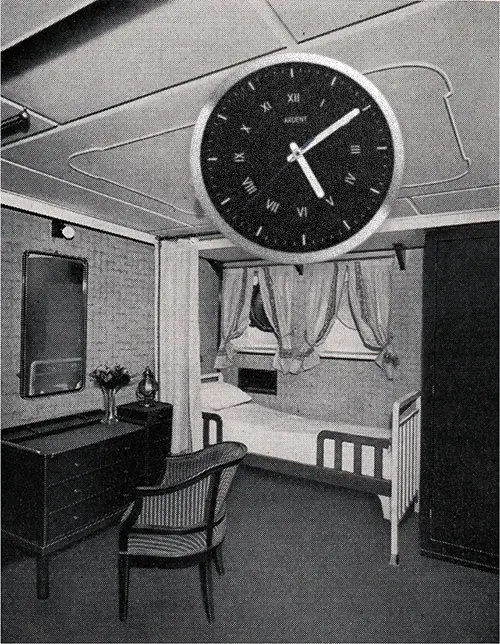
5:09:38
